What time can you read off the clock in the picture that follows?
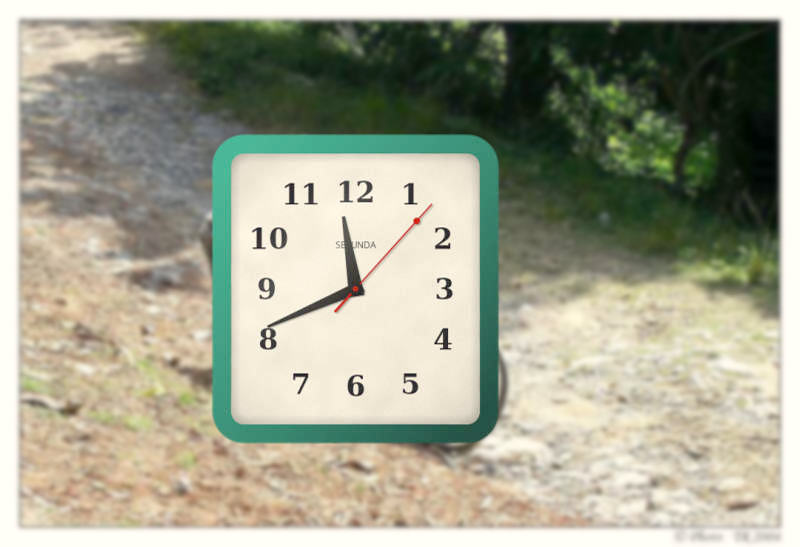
11:41:07
